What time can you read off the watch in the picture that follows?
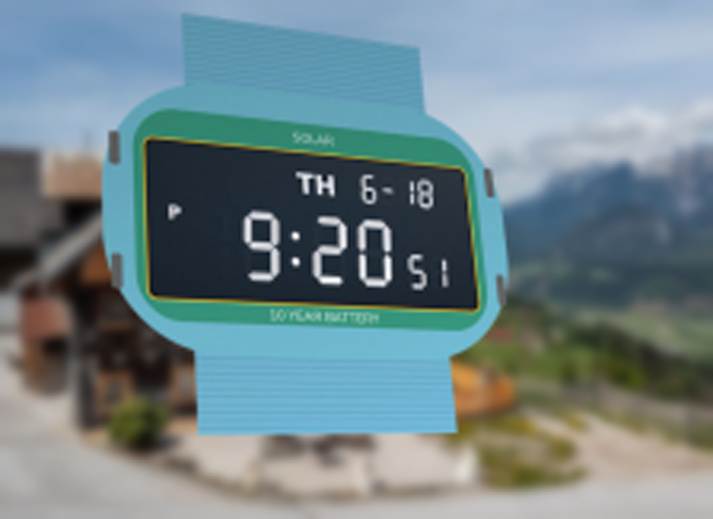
9:20:51
